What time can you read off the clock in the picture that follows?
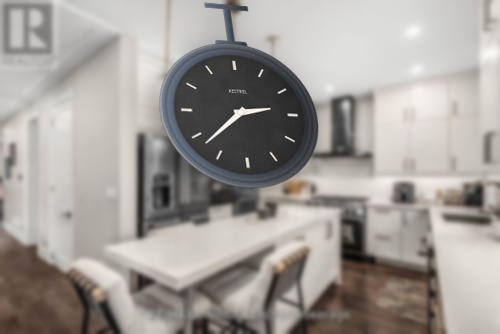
2:38
